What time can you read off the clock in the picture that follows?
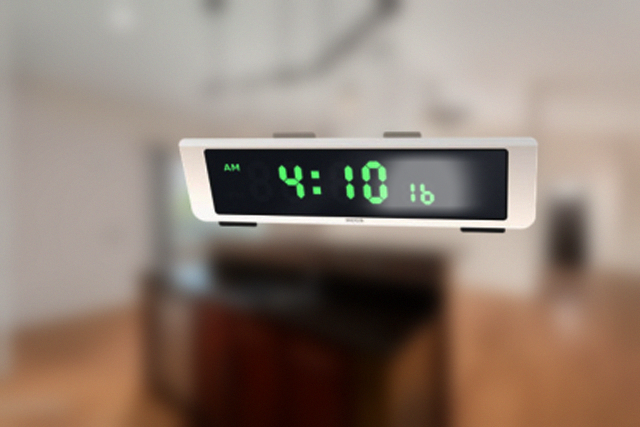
4:10:16
